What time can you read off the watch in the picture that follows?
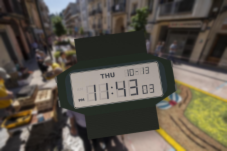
11:43:03
